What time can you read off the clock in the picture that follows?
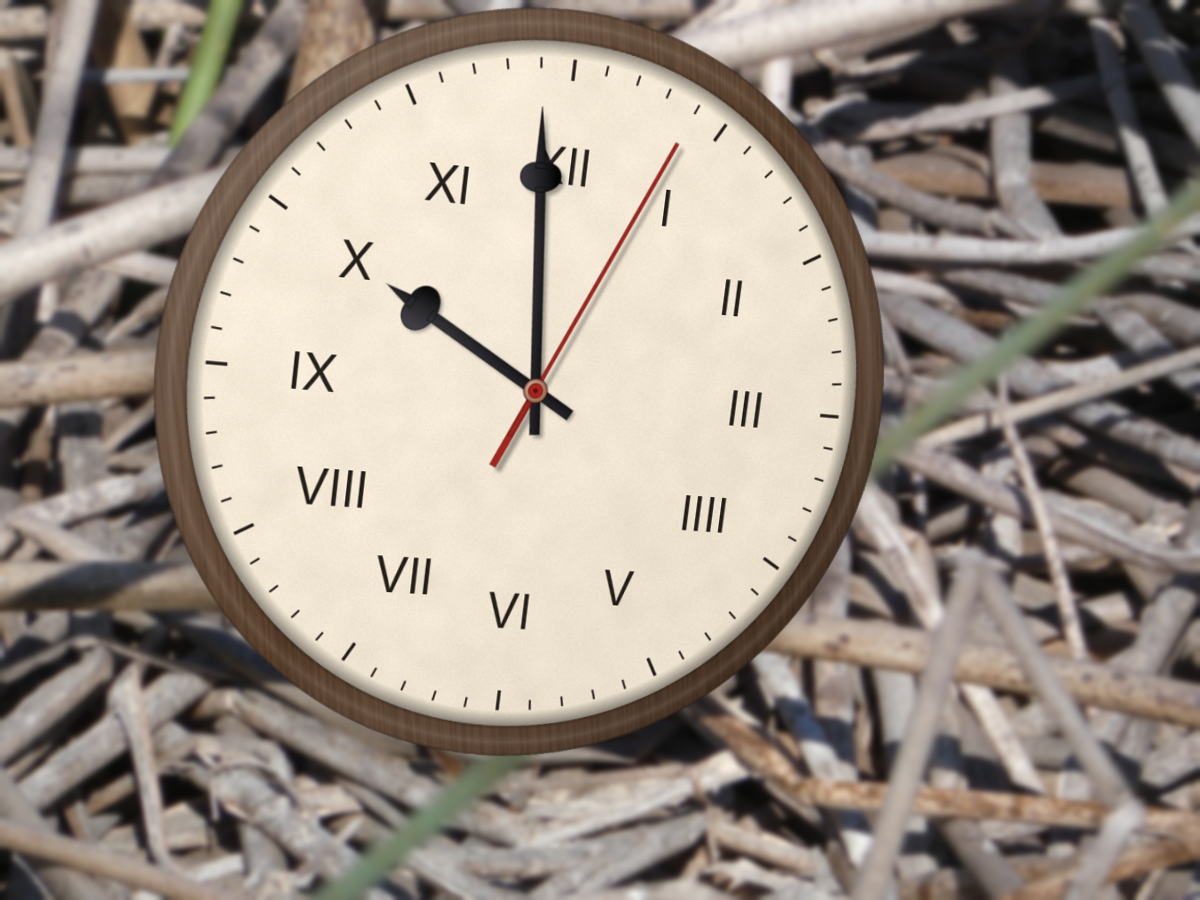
9:59:04
